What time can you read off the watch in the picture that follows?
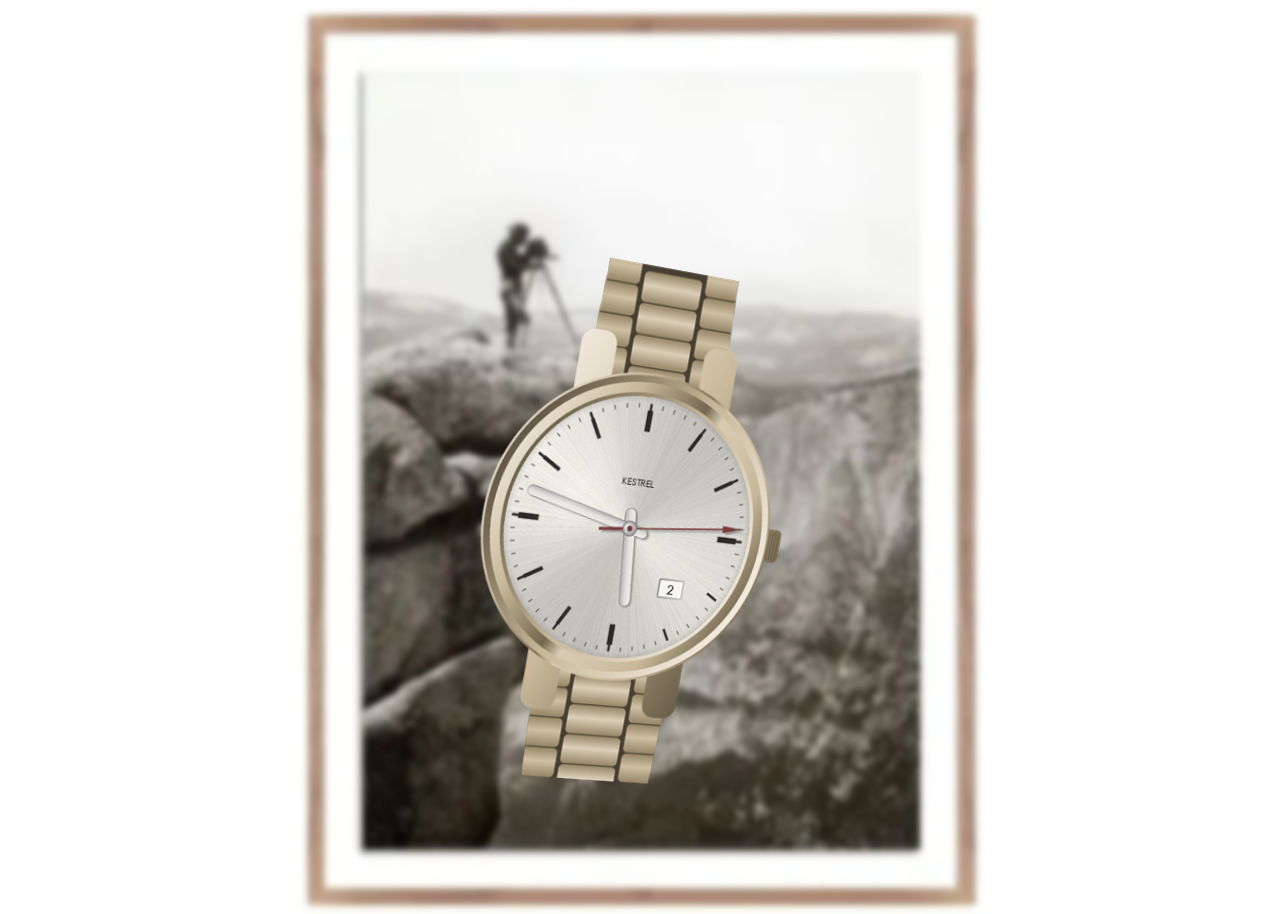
5:47:14
